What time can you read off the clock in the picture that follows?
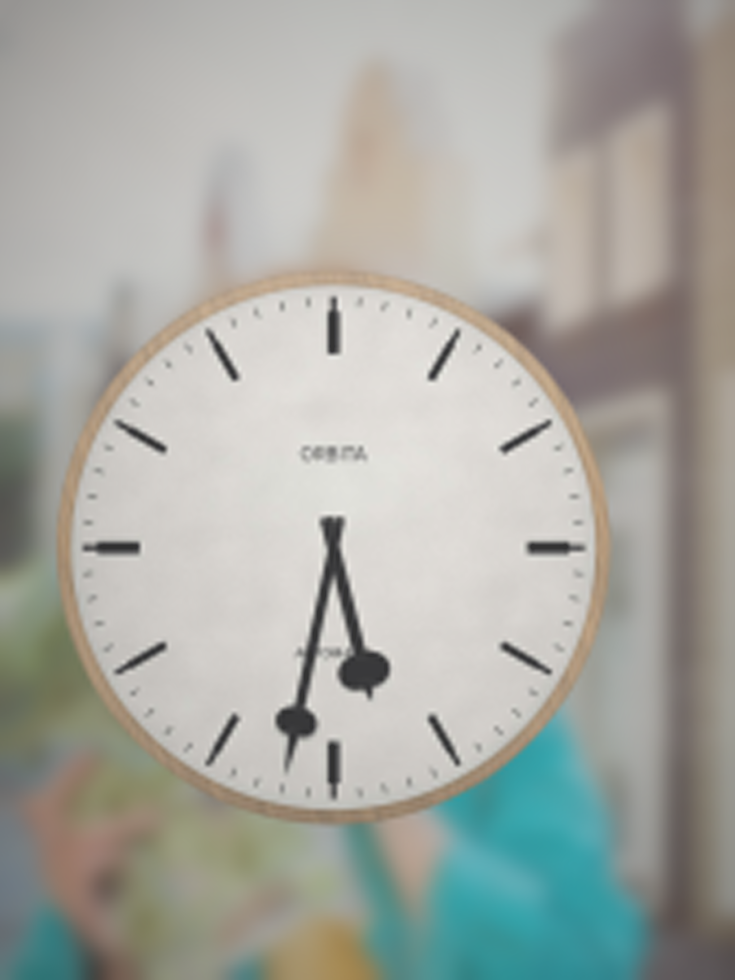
5:32
